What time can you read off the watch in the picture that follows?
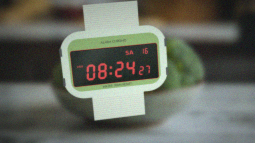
8:24:27
